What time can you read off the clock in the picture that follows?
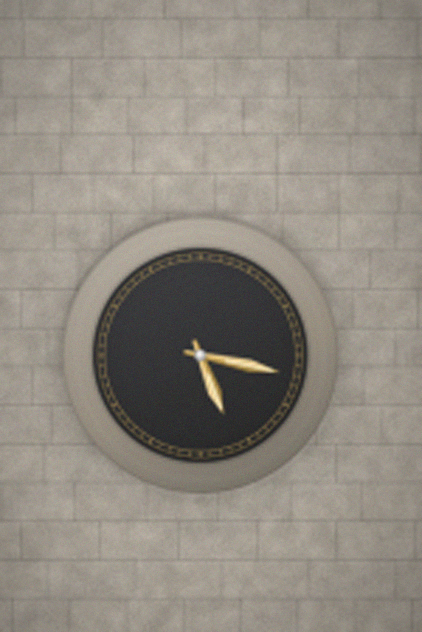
5:17
